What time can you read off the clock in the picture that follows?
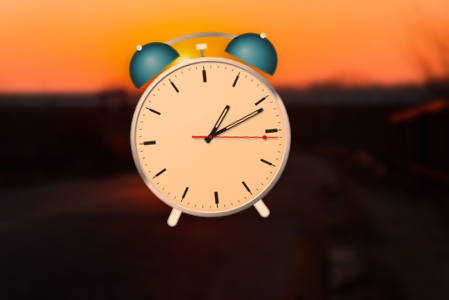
1:11:16
